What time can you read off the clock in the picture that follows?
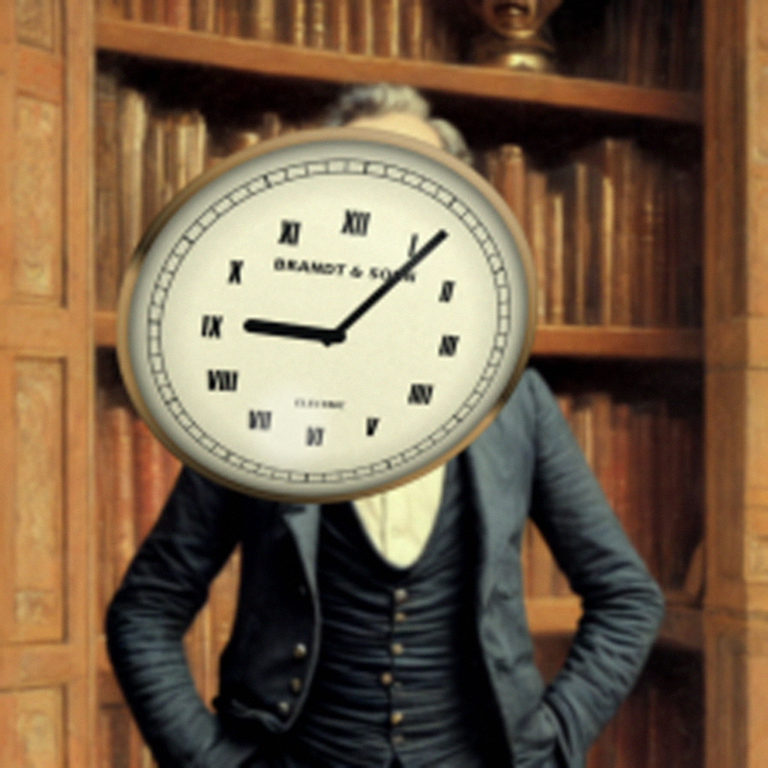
9:06
